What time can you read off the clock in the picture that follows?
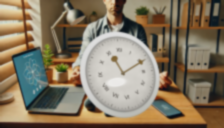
11:11
